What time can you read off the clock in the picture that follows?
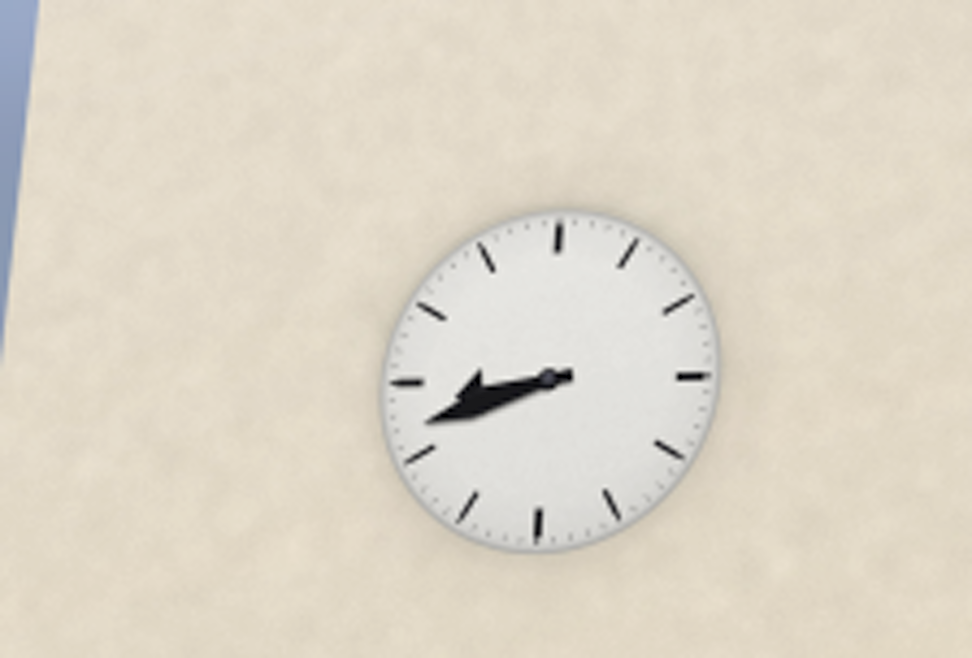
8:42
